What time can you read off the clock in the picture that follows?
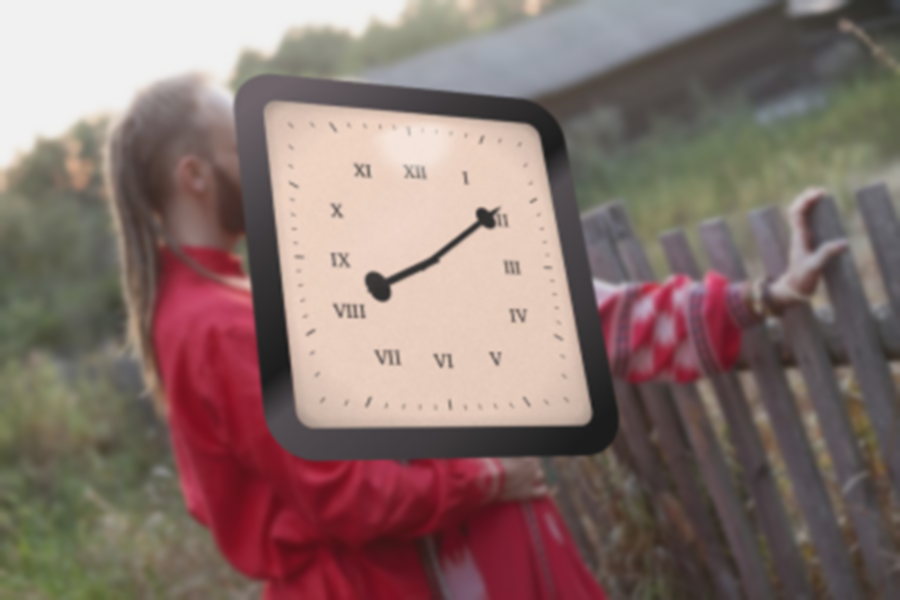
8:09
